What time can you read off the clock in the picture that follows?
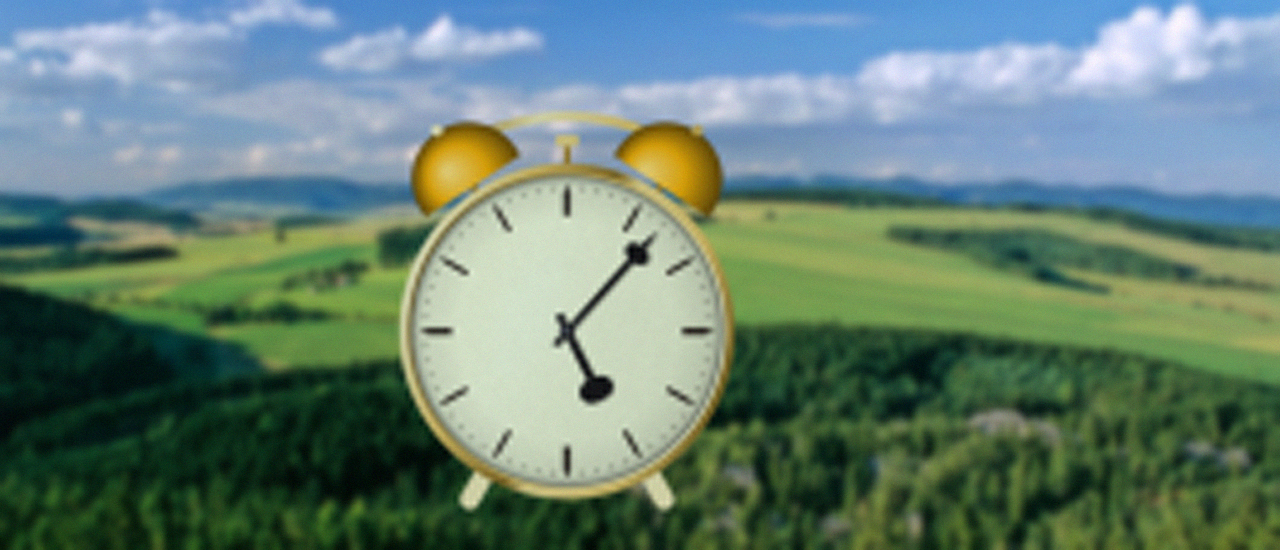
5:07
